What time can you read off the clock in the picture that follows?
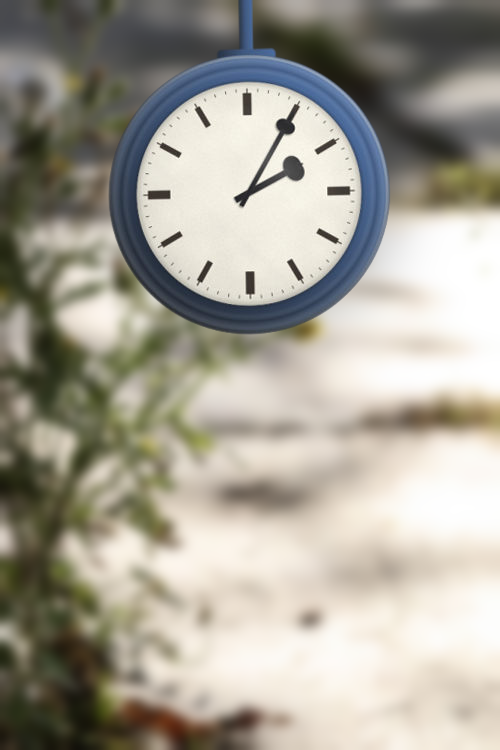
2:05
